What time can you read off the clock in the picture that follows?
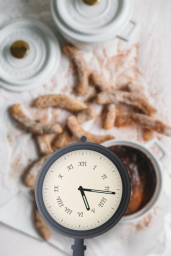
5:16
